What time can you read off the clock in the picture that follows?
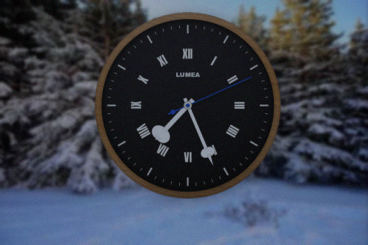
7:26:11
